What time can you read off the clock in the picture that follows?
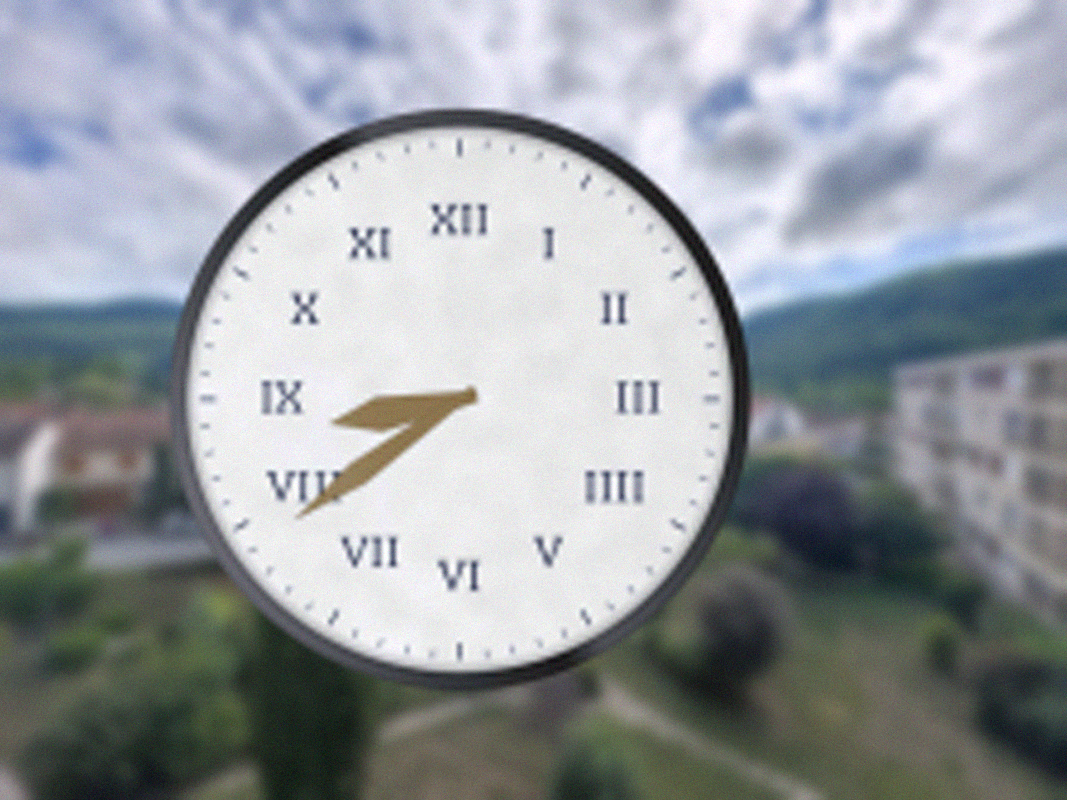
8:39
